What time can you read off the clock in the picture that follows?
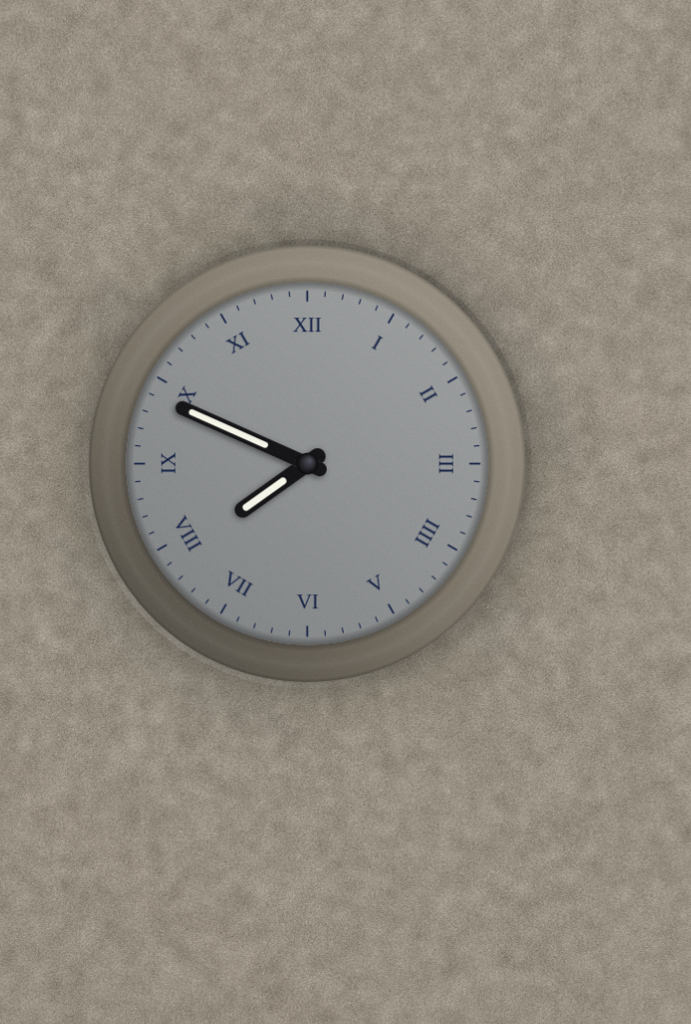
7:49
